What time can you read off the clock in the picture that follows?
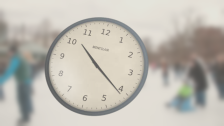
10:21
